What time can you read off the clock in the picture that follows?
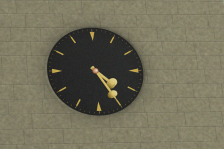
4:25
